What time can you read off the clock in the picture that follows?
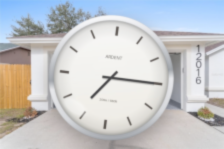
7:15
